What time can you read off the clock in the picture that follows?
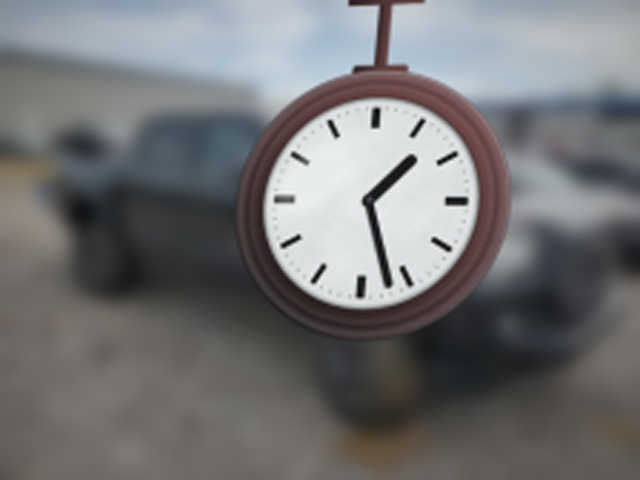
1:27
